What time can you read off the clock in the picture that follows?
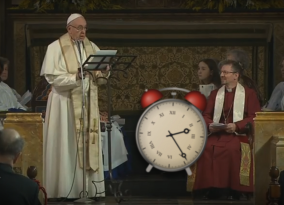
2:24
